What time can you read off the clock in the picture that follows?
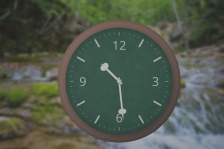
10:29
